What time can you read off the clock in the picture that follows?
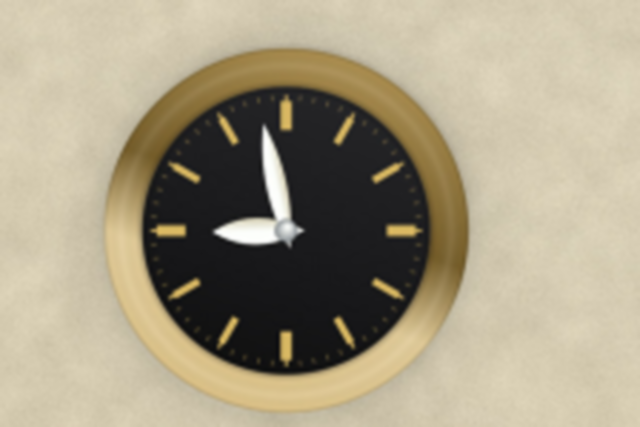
8:58
